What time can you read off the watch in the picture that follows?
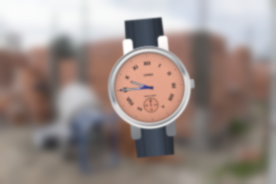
9:45
